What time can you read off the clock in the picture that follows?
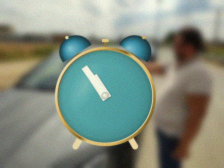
10:54
